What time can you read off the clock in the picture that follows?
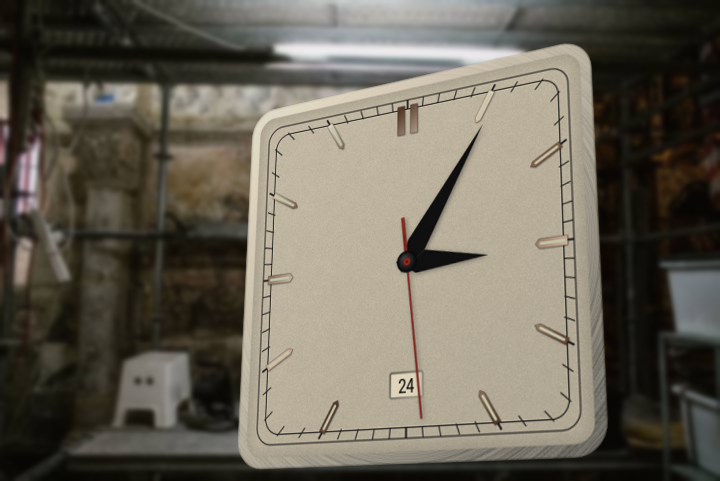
3:05:29
